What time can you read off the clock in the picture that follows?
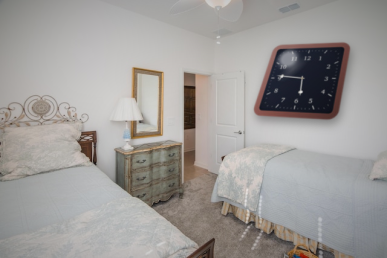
5:46
